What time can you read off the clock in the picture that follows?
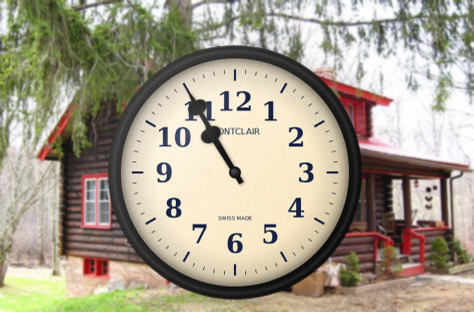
10:55
